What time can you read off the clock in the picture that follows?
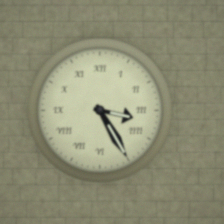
3:25
